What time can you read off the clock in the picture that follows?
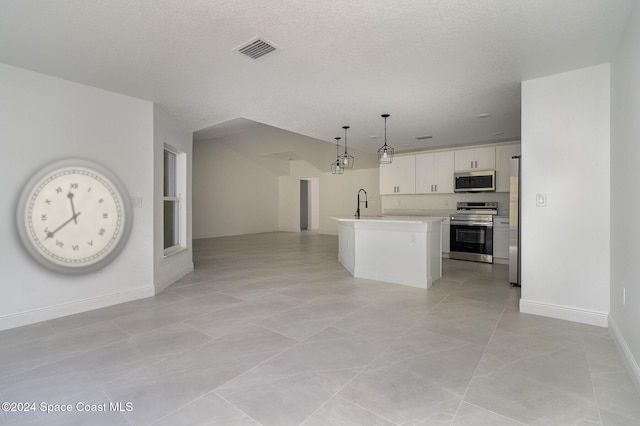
11:39
